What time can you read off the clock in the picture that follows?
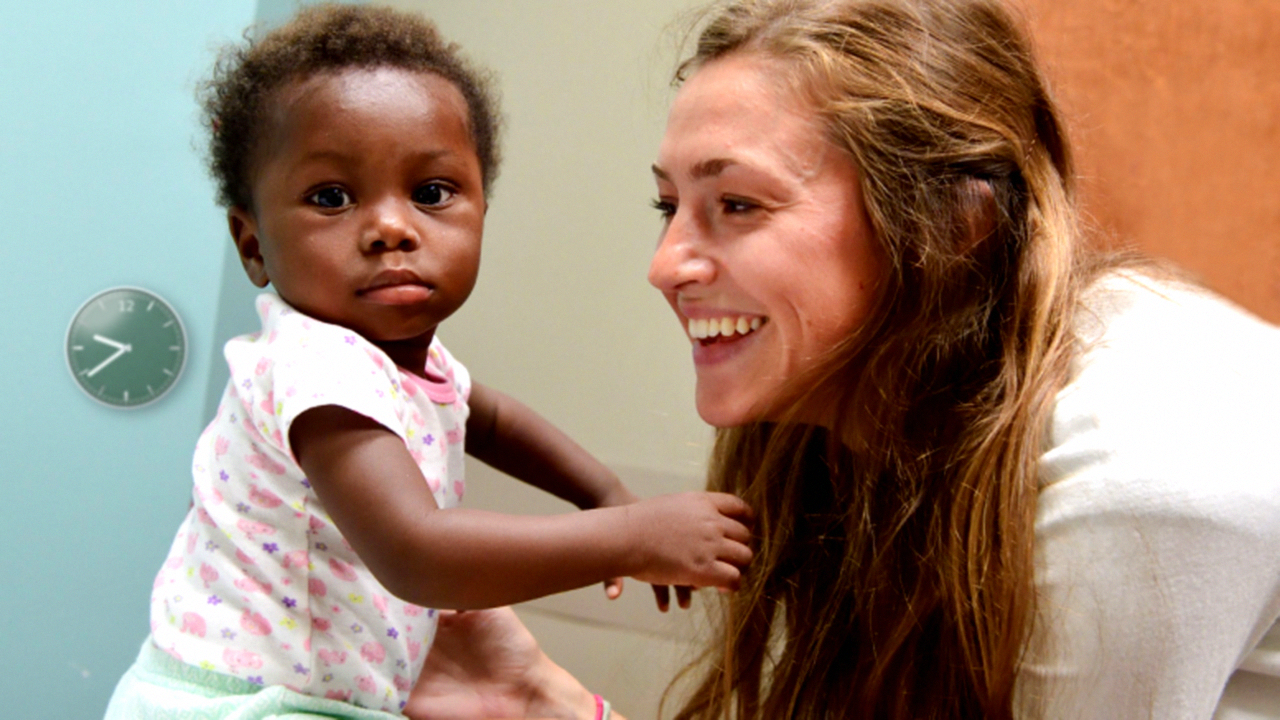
9:39
